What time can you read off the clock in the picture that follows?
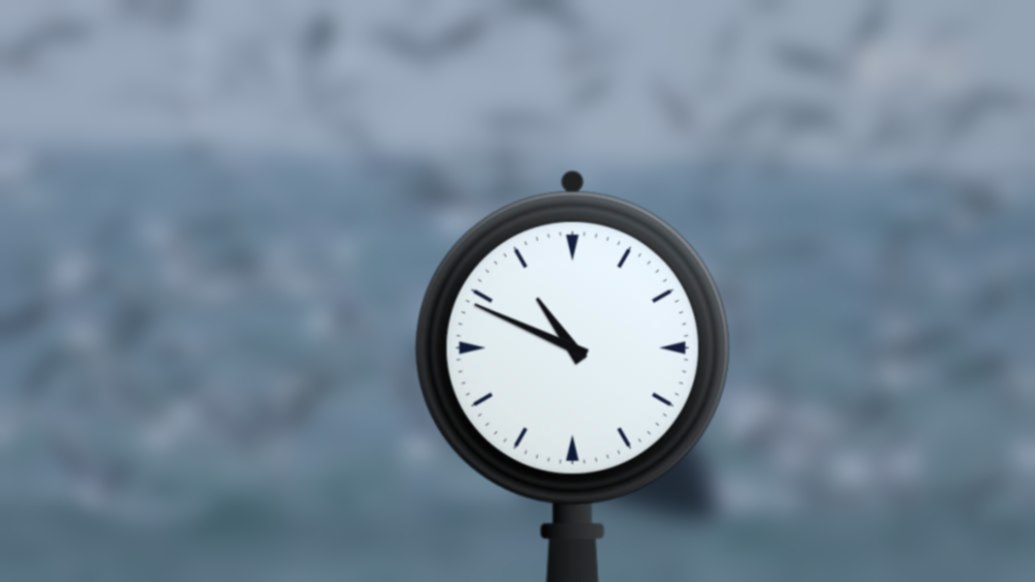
10:49
